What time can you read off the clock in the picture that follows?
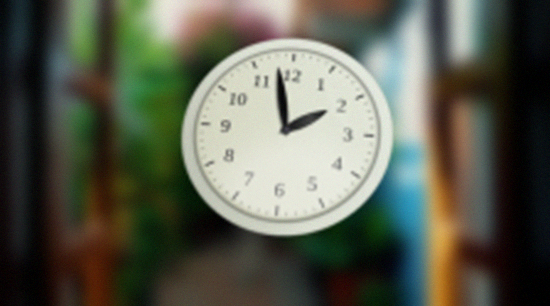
1:58
